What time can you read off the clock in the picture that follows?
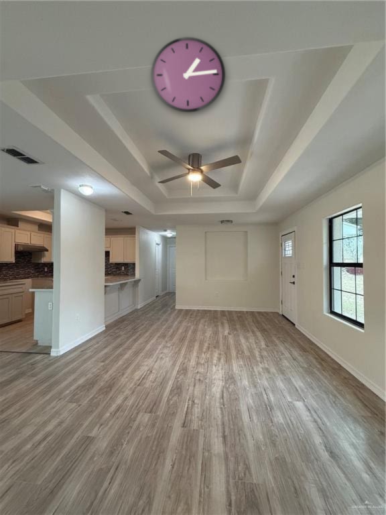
1:14
